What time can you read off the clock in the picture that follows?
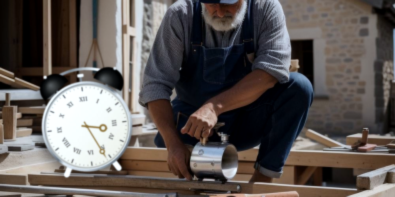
3:26
